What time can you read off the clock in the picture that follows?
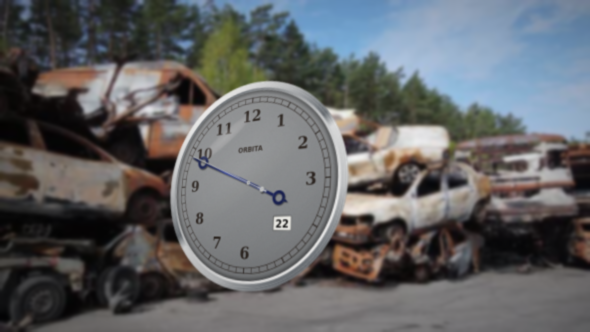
3:48:49
